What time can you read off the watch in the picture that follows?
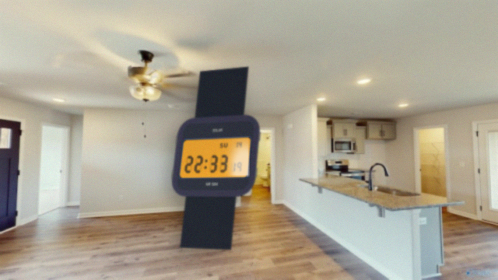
22:33:19
